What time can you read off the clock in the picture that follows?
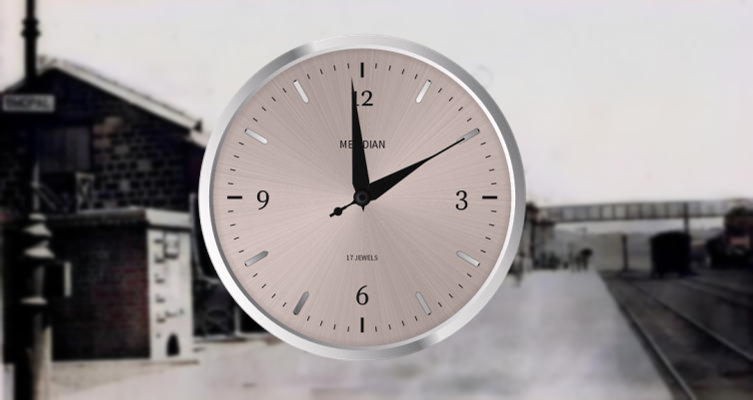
1:59:10
